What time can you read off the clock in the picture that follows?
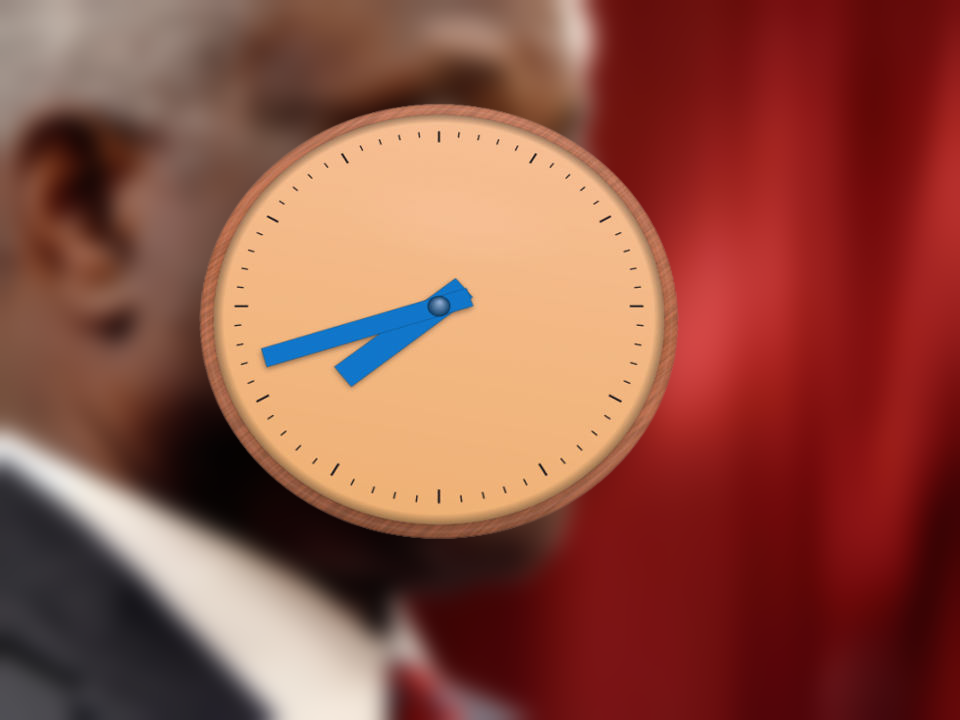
7:42
